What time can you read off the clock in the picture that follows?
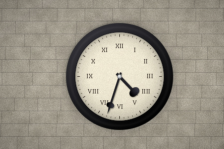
4:33
